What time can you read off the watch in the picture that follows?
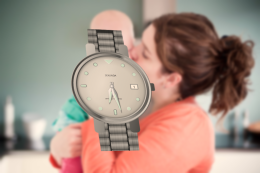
6:28
